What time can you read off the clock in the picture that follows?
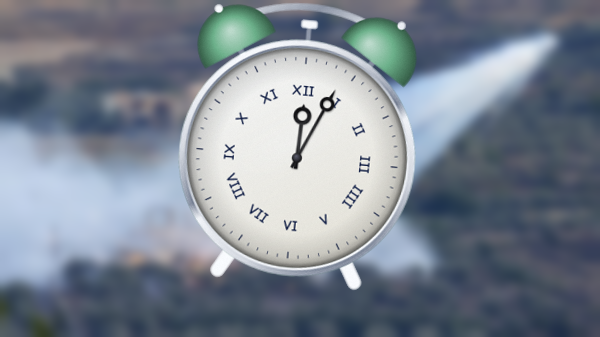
12:04
